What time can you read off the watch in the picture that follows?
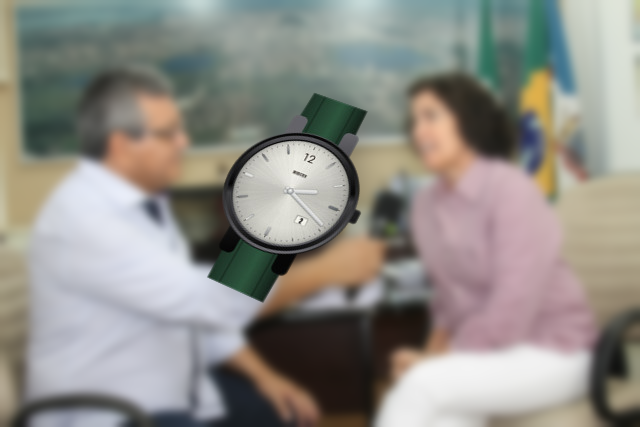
2:19
